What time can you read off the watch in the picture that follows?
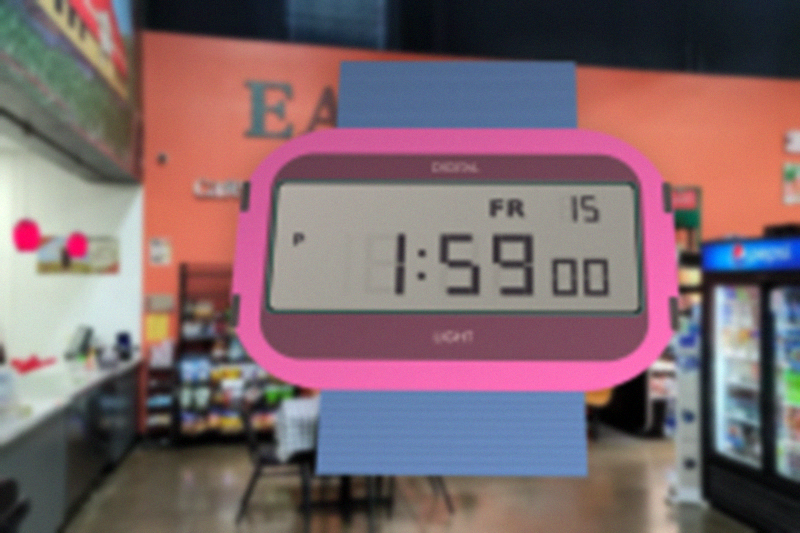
1:59:00
